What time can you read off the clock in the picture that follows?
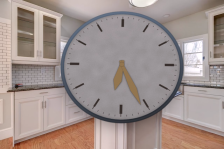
6:26
